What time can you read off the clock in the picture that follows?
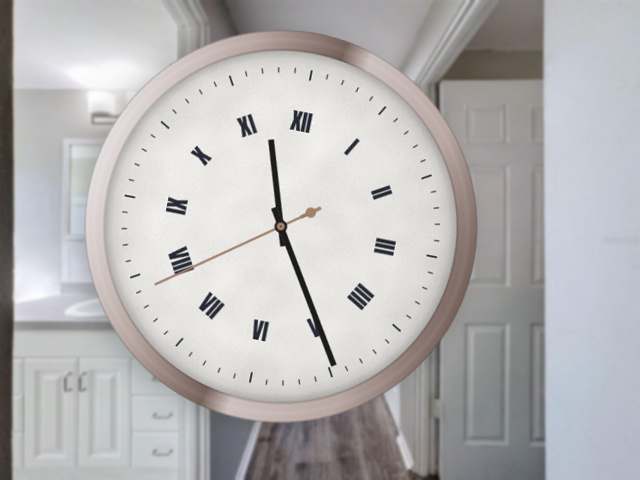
11:24:39
